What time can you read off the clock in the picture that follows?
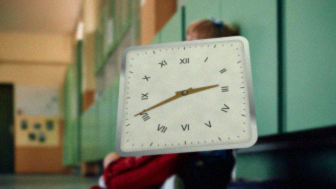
2:41
